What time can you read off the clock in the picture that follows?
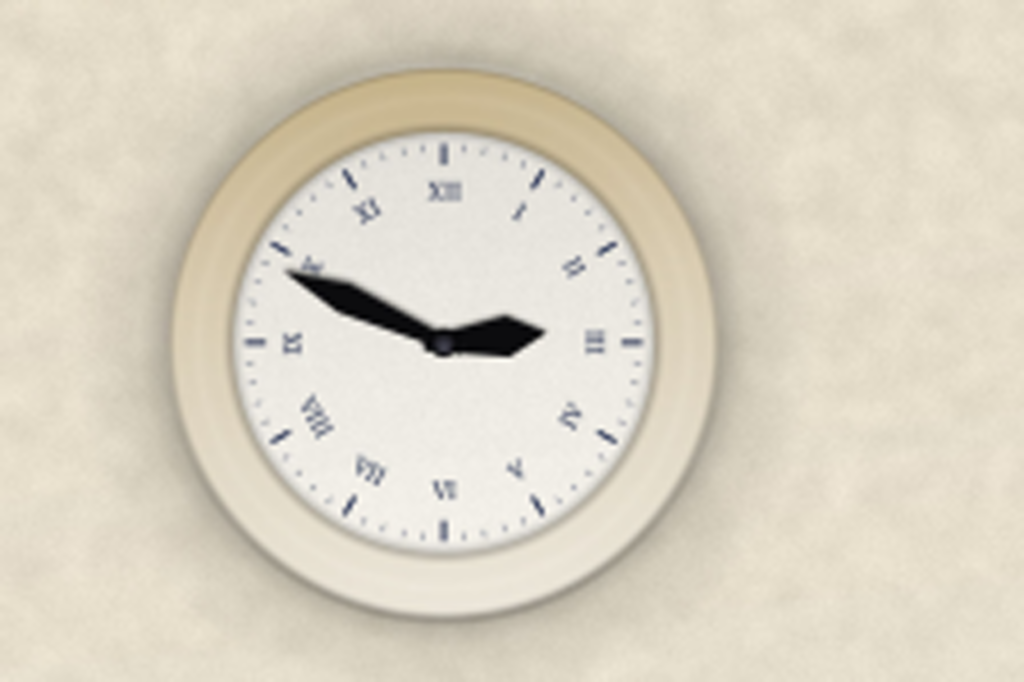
2:49
